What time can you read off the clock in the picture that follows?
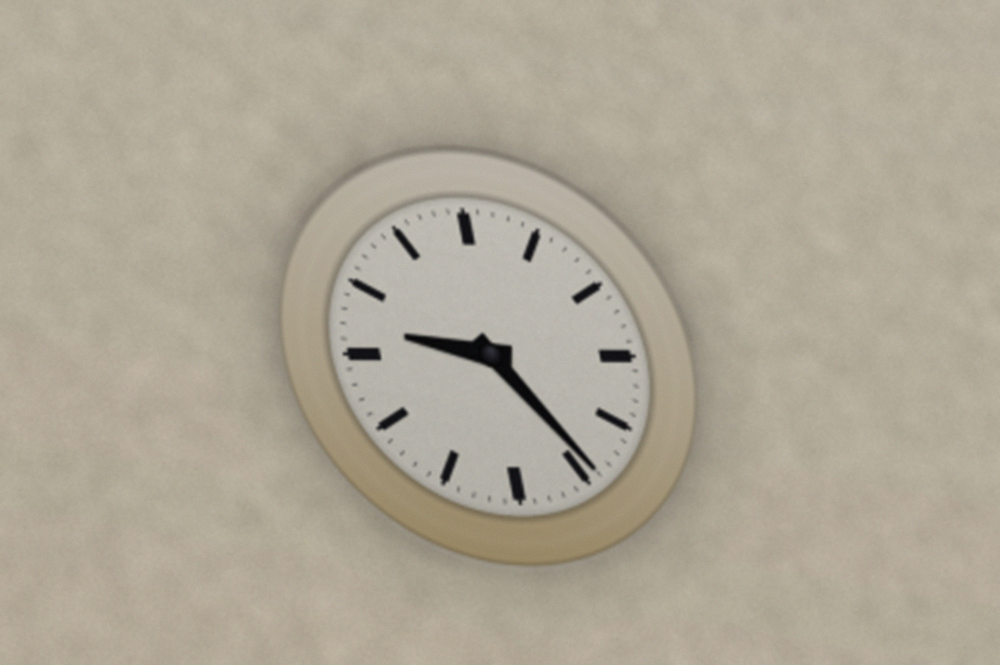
9:24
